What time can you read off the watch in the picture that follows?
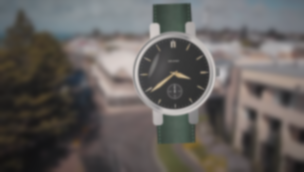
3:39
